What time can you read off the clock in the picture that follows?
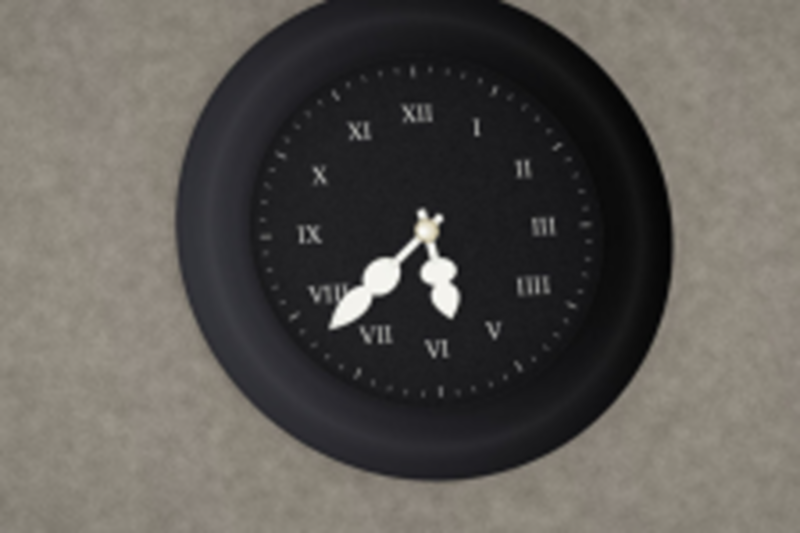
5:38
